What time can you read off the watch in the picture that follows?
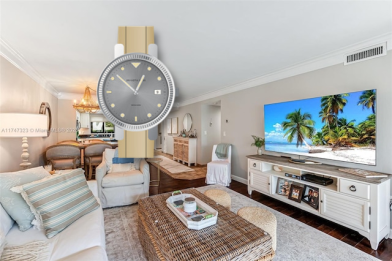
12:52
